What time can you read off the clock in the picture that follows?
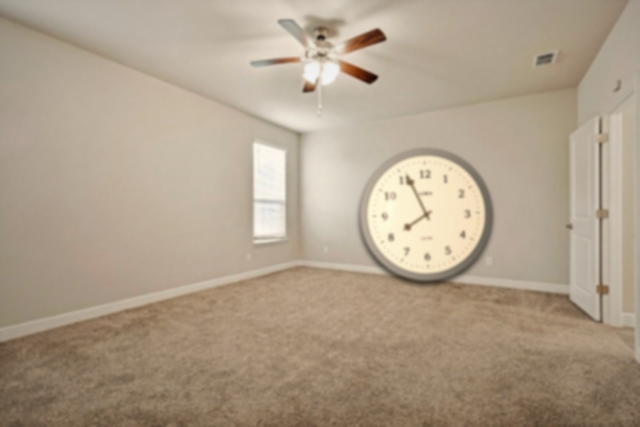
7:56
